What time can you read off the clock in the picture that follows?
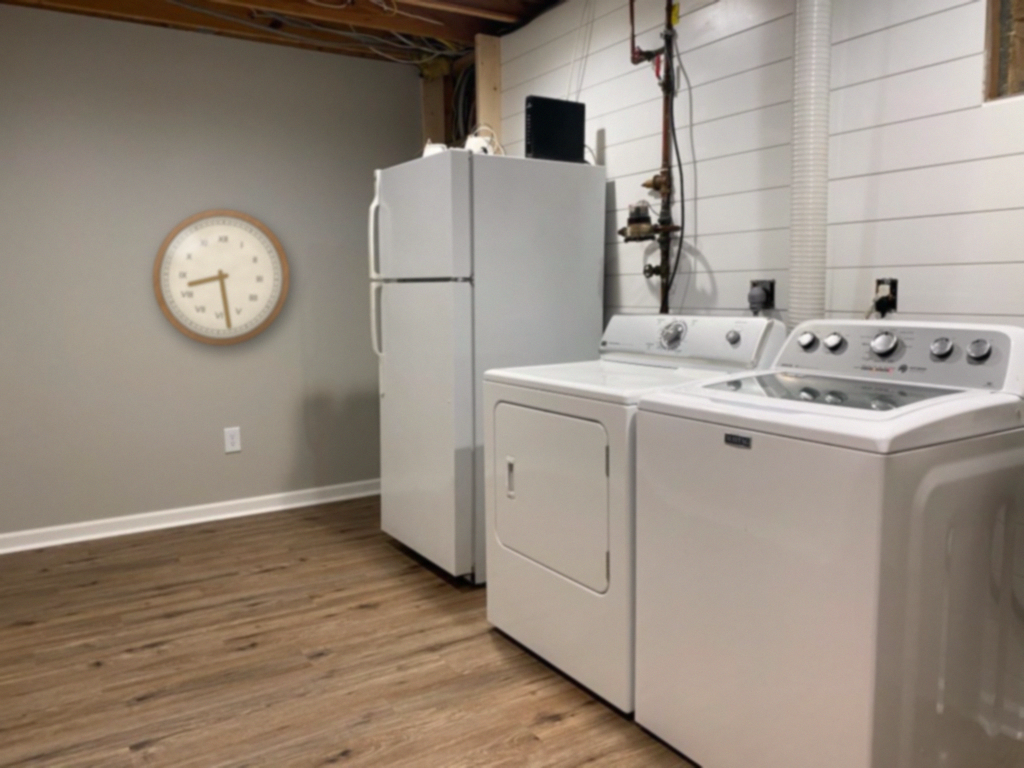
8:28
